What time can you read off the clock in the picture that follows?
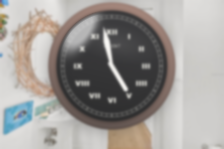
4:58
